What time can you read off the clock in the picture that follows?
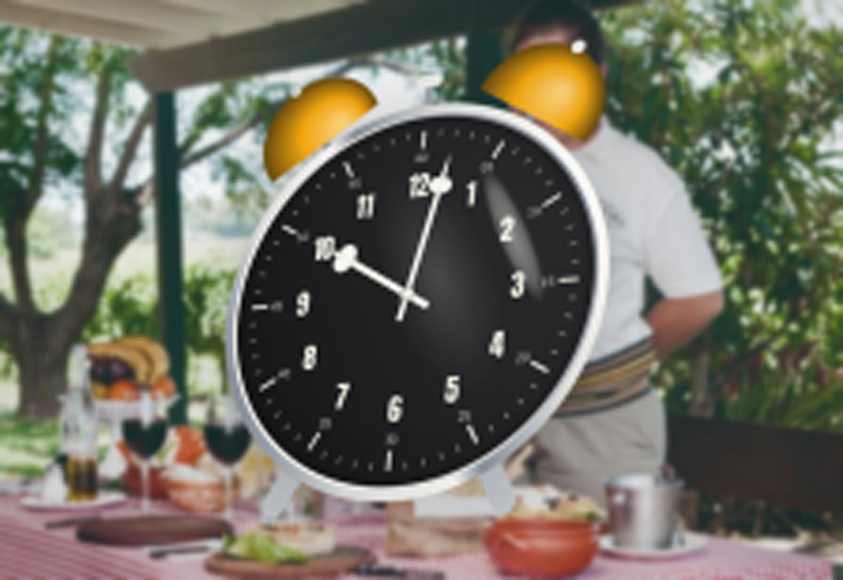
10:02
